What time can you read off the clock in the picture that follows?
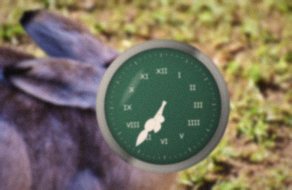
6:36
